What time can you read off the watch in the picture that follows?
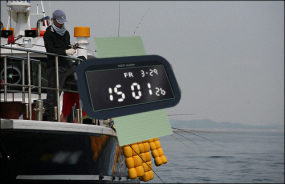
15:01:26
